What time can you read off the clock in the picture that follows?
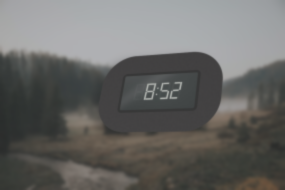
8:52
